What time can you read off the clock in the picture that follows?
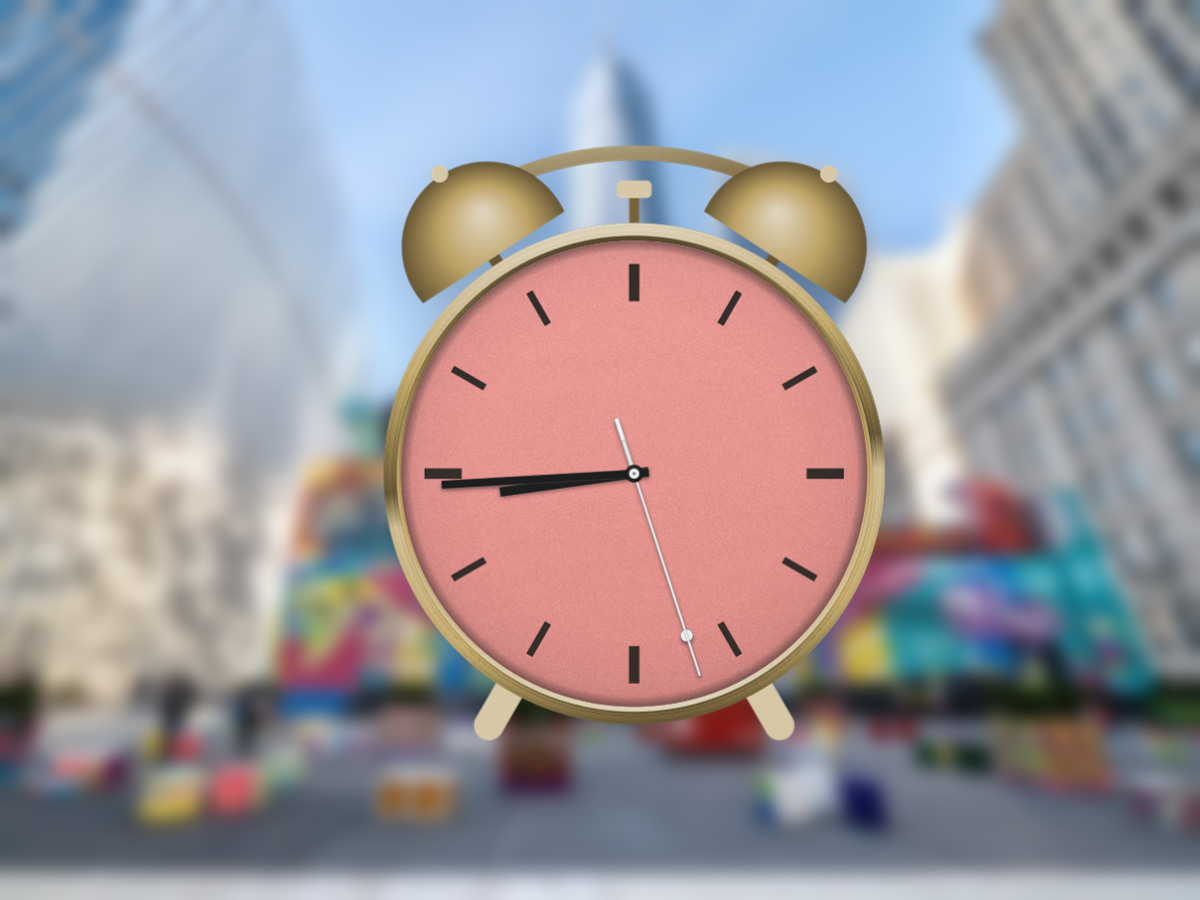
8:44:27
